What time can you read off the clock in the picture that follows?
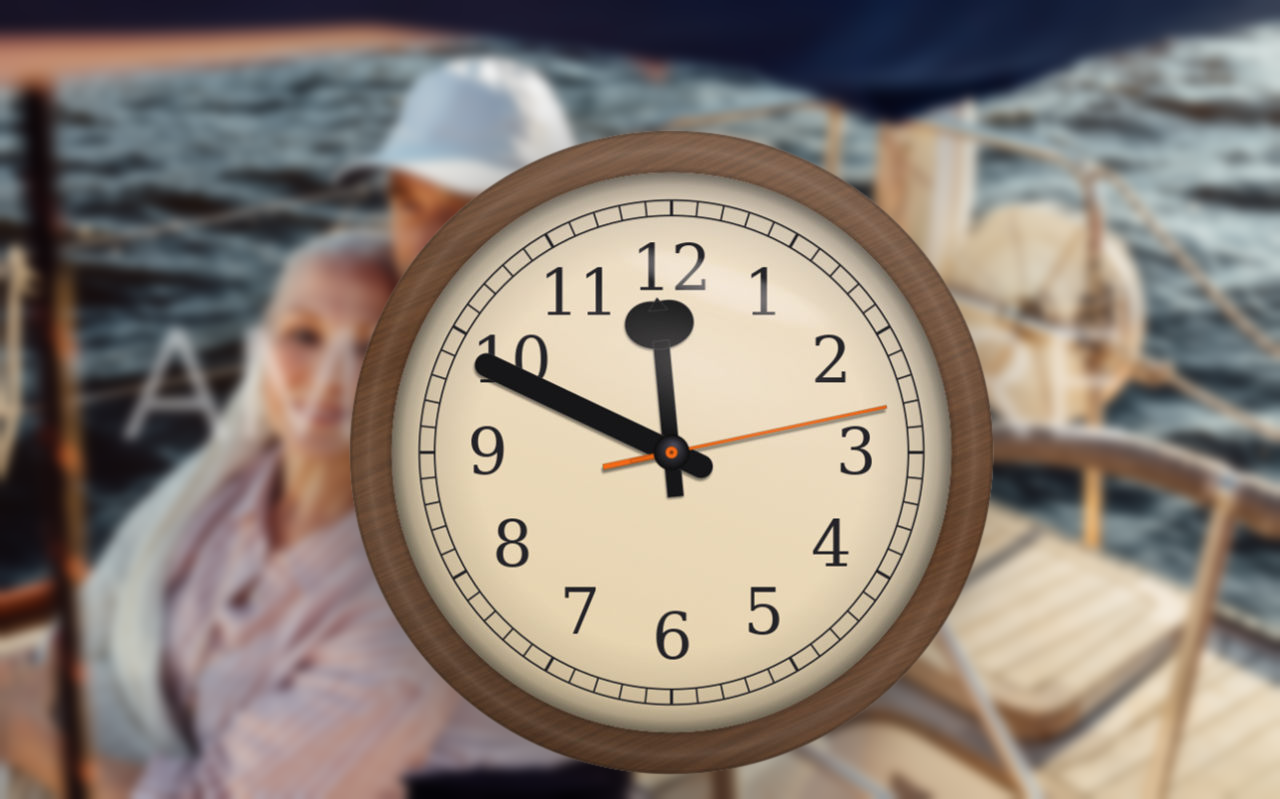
11:49:13
